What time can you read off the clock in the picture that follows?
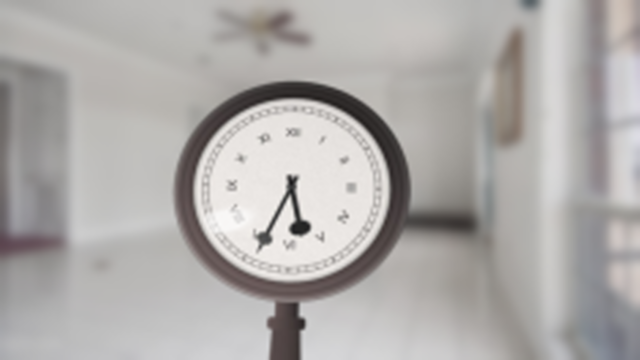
5:34
